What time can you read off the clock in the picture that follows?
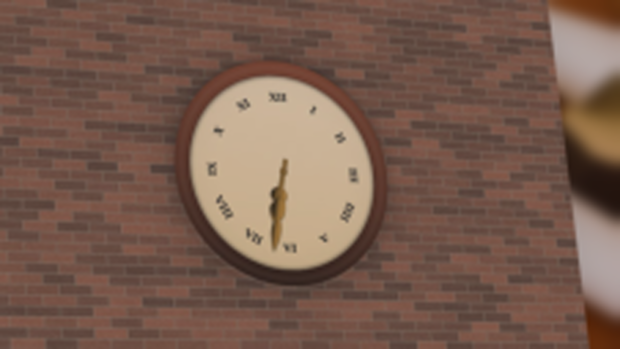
6:32
